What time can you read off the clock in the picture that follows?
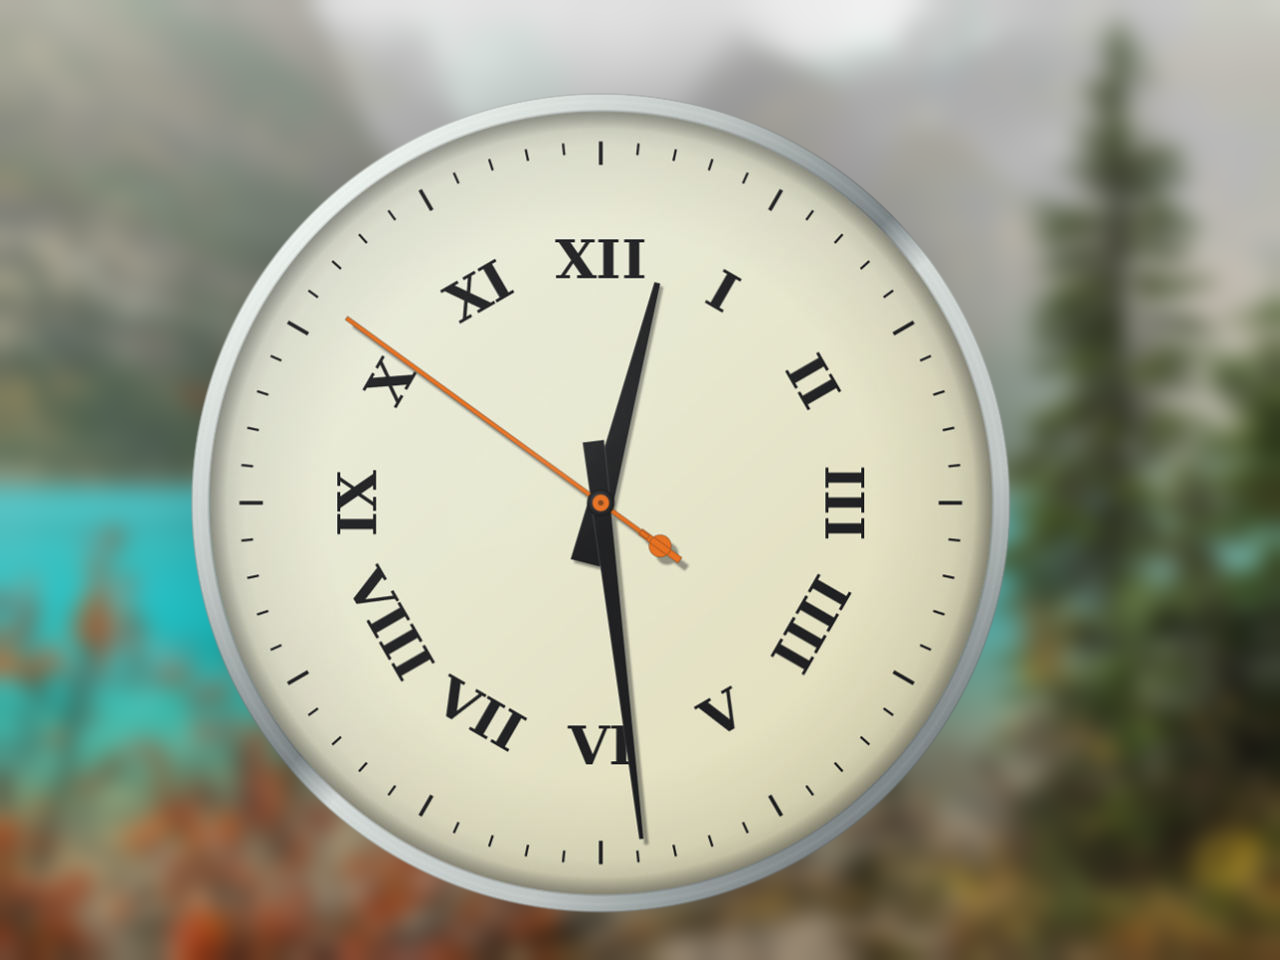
12:28:51
